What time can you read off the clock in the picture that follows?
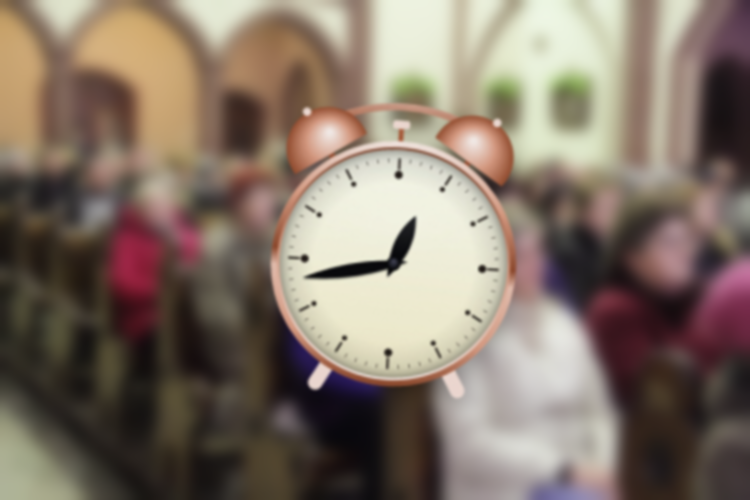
12:43
